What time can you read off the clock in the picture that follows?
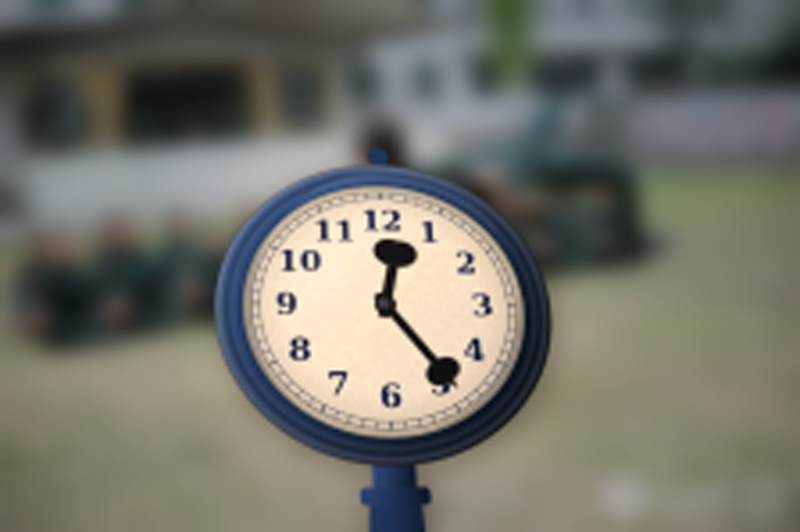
12:24
